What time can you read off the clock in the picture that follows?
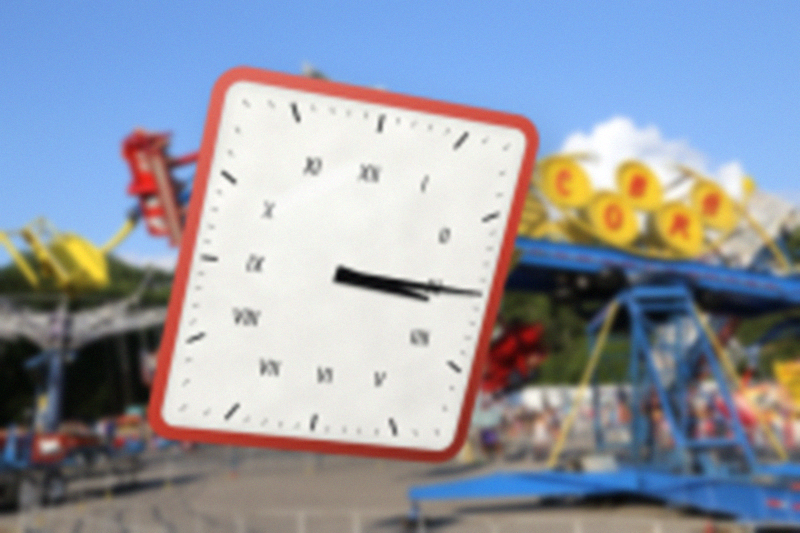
3:15
